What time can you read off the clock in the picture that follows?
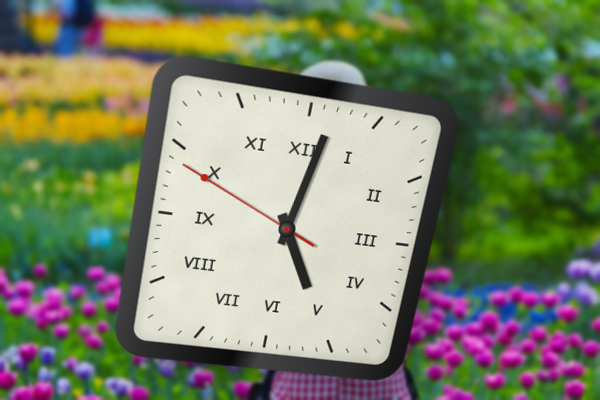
5:01:49
